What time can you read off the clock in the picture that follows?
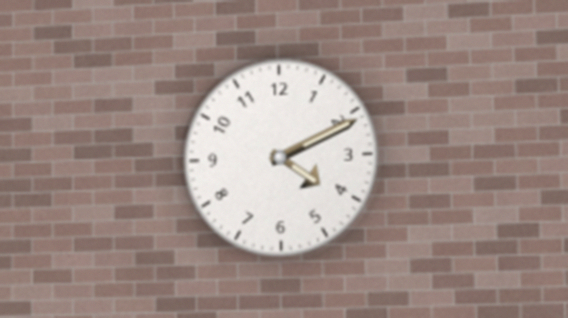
4:11
